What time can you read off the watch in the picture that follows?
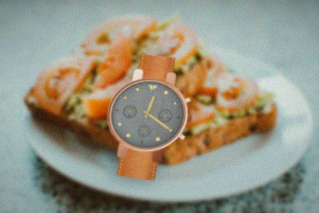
12:20
